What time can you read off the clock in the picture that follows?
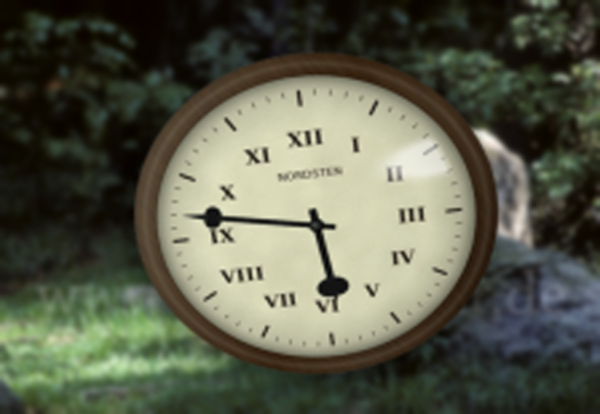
5:47
